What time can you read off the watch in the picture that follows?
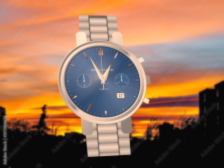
12:56
